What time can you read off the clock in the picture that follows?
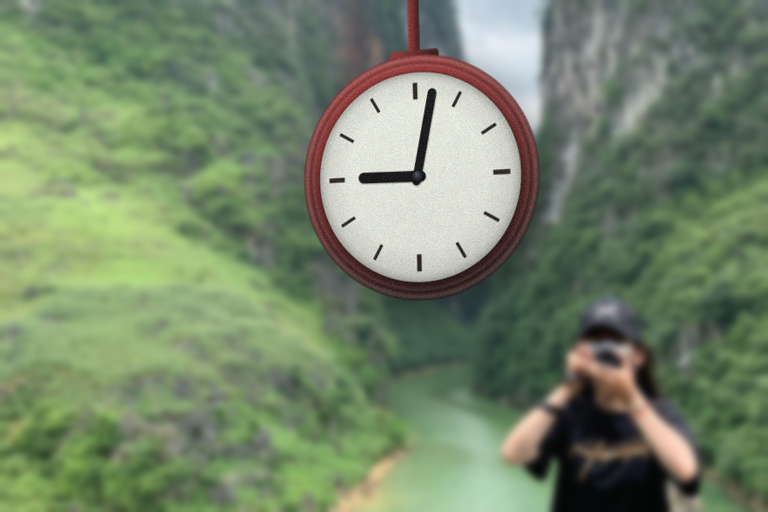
9:02
